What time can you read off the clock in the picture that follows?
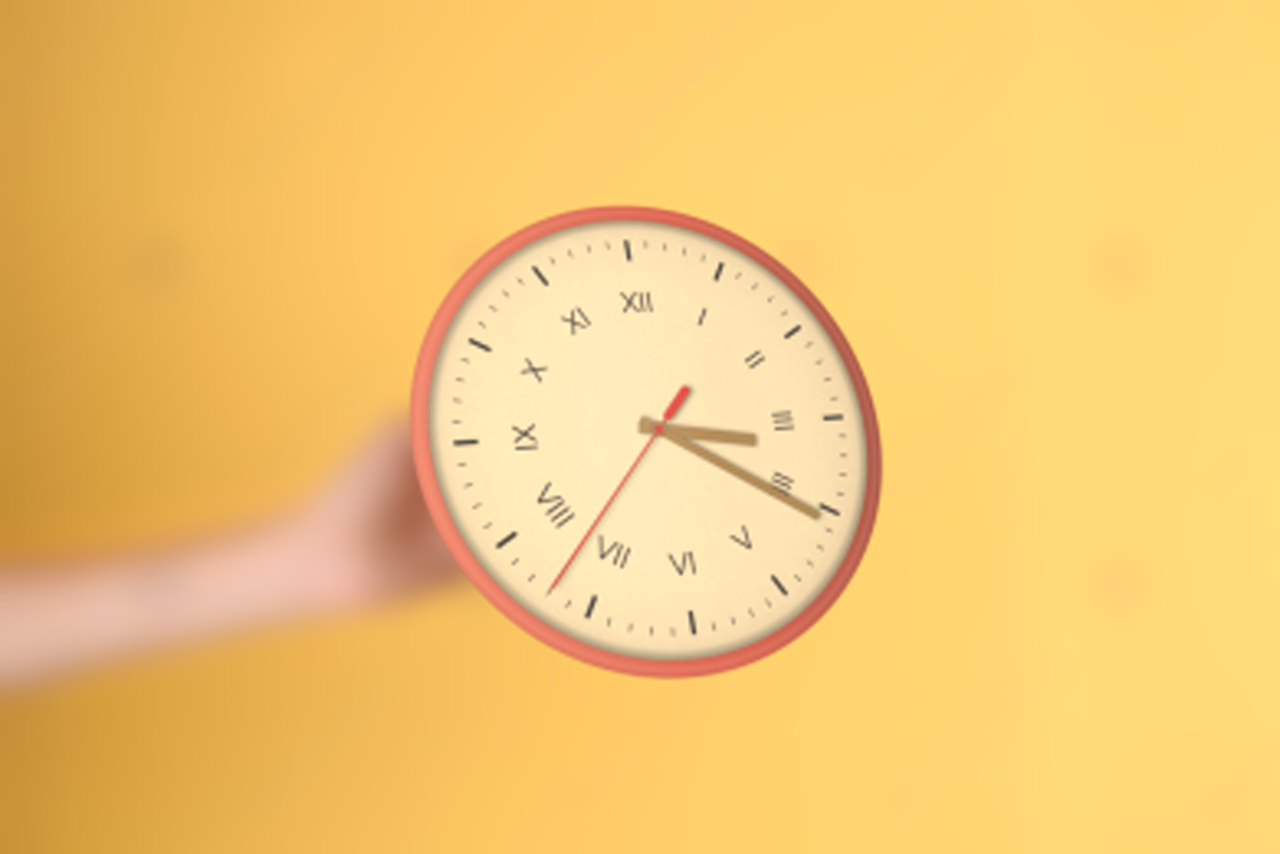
3:20:37
